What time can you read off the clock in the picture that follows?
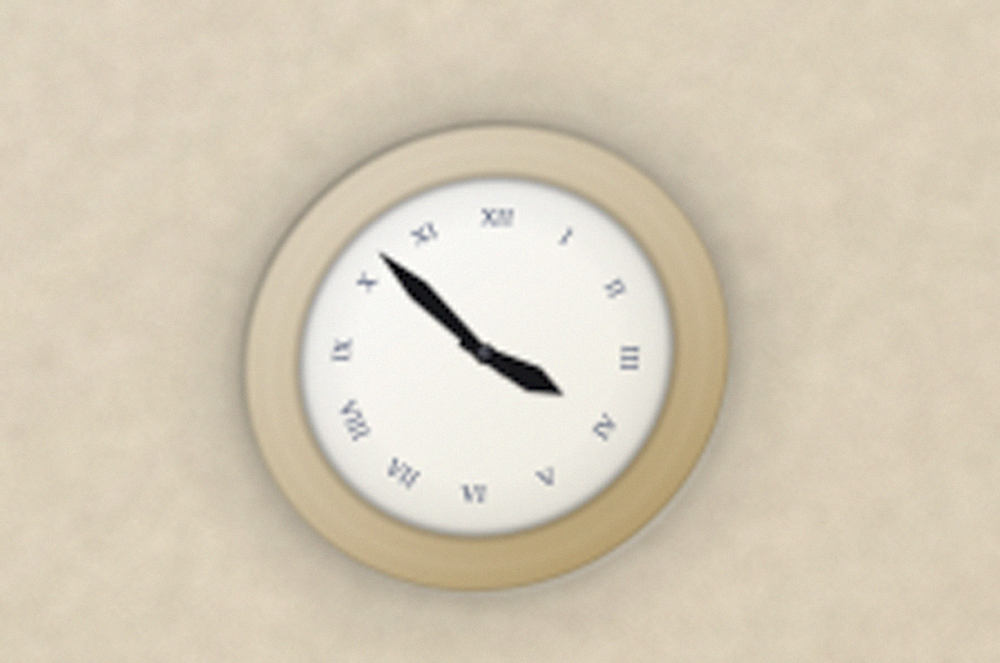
3:52
